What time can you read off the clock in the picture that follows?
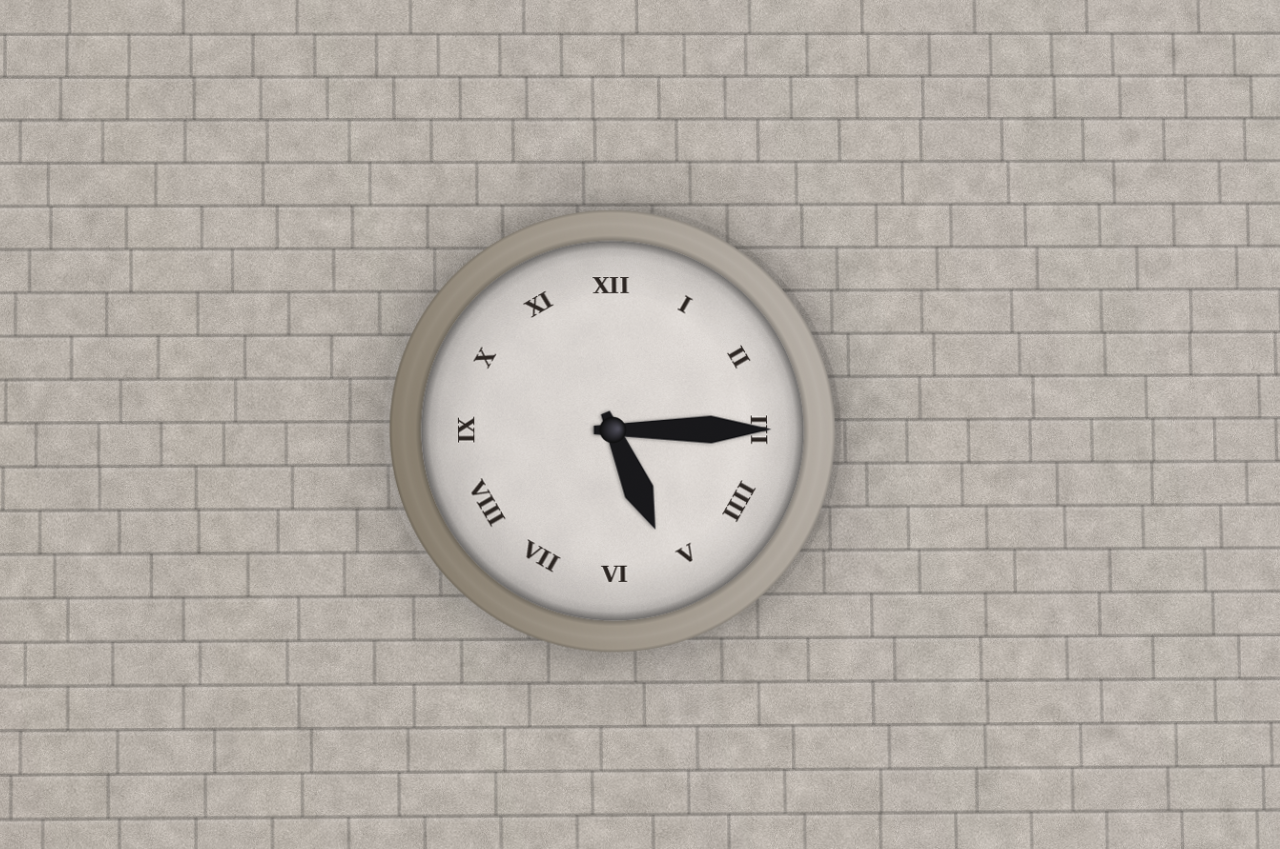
5:15
